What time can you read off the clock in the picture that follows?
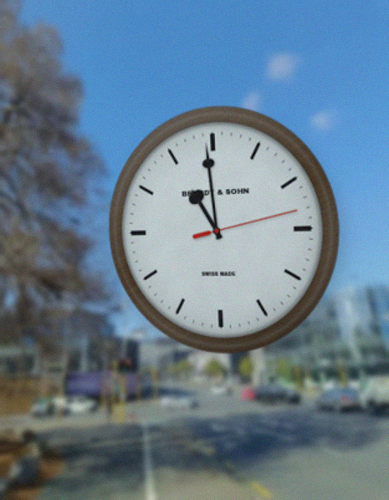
10:59:13
